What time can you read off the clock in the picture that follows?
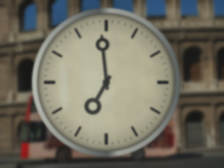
6:59
